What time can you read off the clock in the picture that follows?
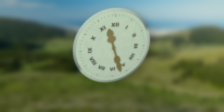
11:27
